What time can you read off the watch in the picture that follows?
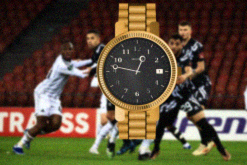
12:47
